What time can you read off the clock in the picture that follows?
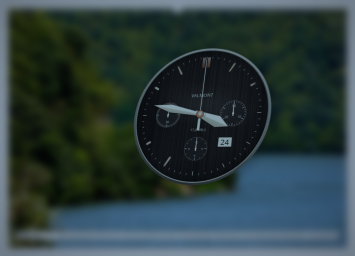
3:47
